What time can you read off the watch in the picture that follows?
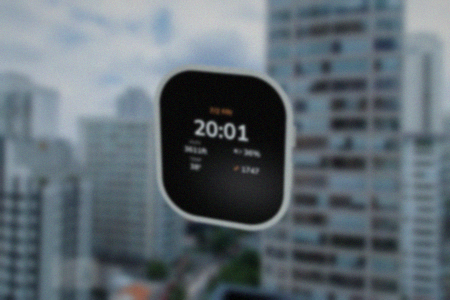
20:01
